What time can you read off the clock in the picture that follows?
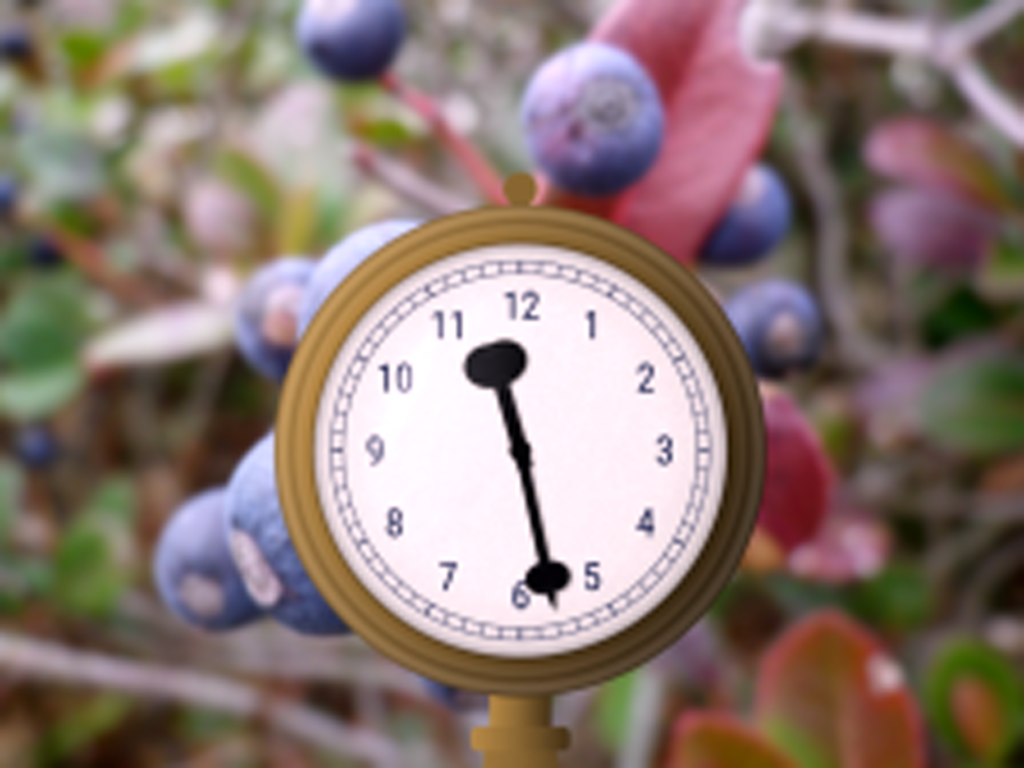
11:28
